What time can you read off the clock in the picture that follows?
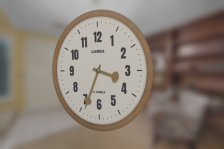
3:34
